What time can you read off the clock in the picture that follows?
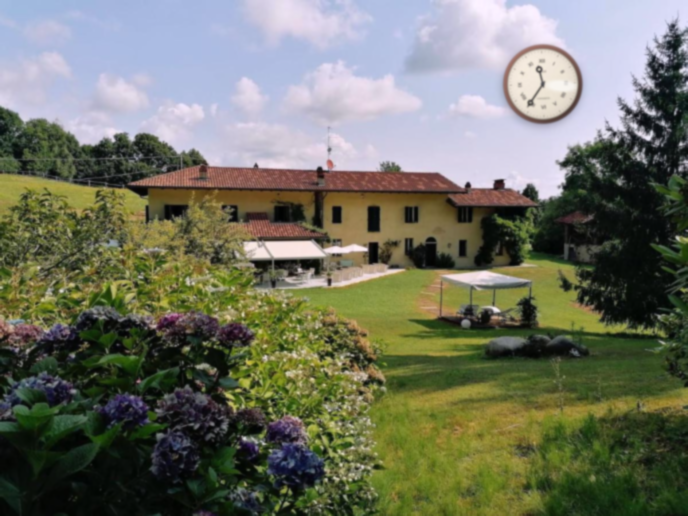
11:36
